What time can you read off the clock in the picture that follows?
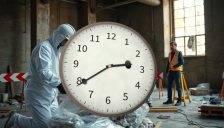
2:39
